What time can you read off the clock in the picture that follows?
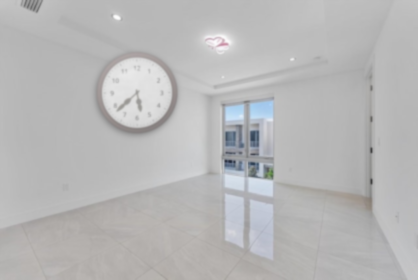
5:38
